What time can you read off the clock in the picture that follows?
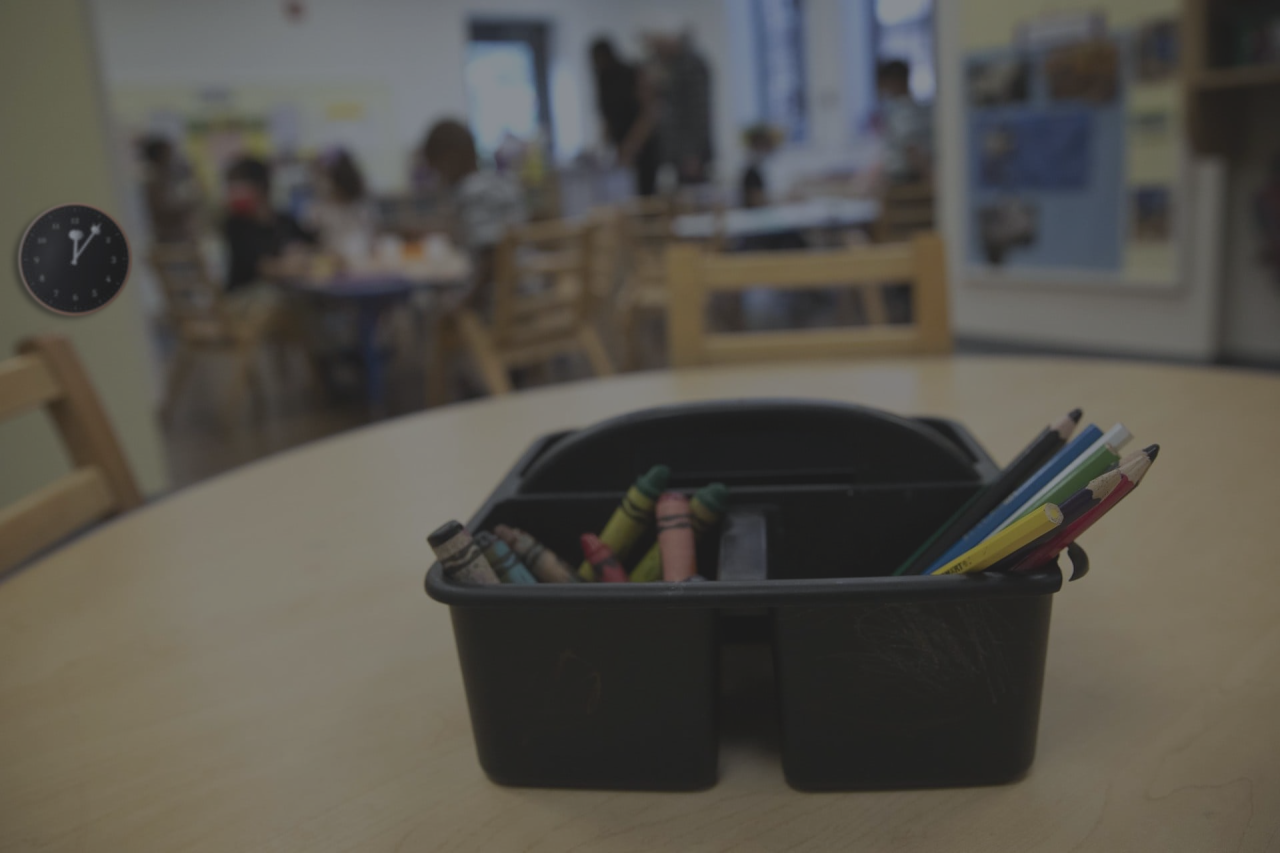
12:06
